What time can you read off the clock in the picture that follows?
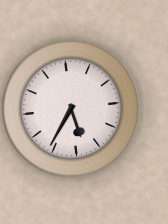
5:36
